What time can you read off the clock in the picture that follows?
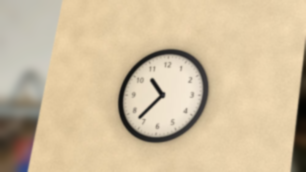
10:37
